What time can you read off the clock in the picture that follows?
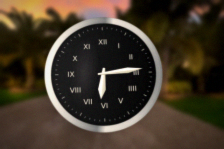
6:14
